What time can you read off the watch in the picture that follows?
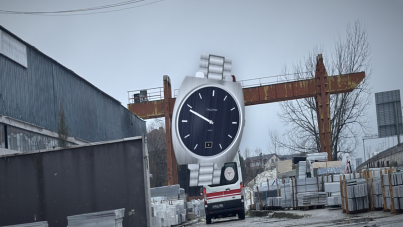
9:49
